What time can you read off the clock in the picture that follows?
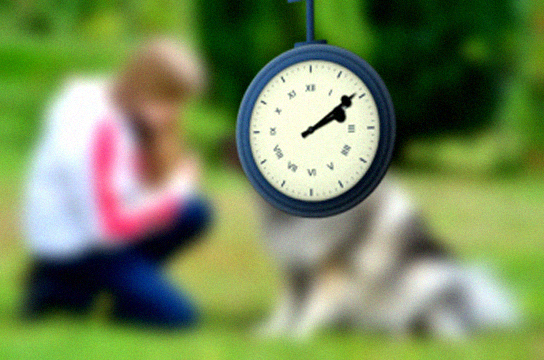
2:09
